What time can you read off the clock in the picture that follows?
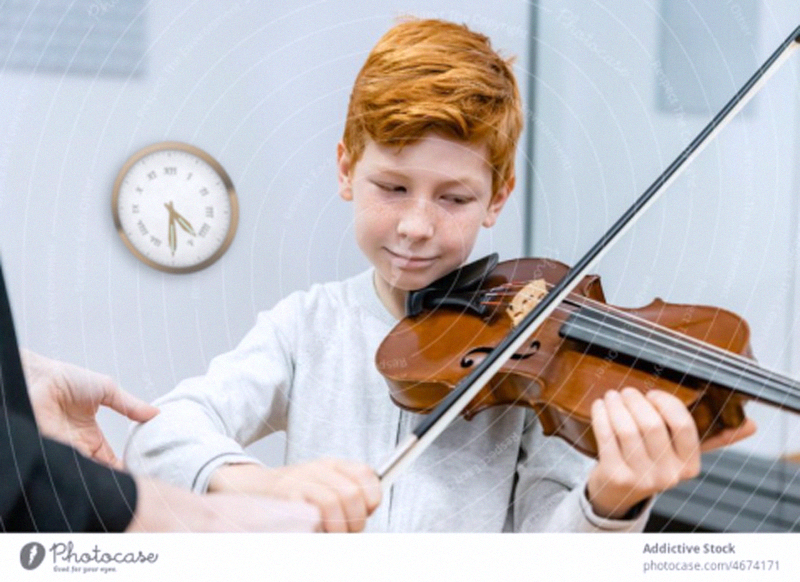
4:30
